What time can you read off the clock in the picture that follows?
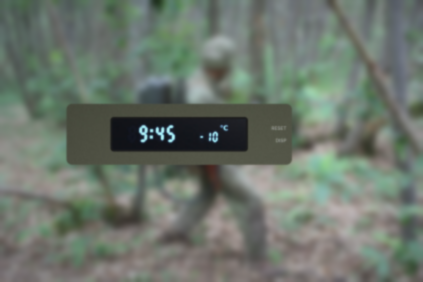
9:45
